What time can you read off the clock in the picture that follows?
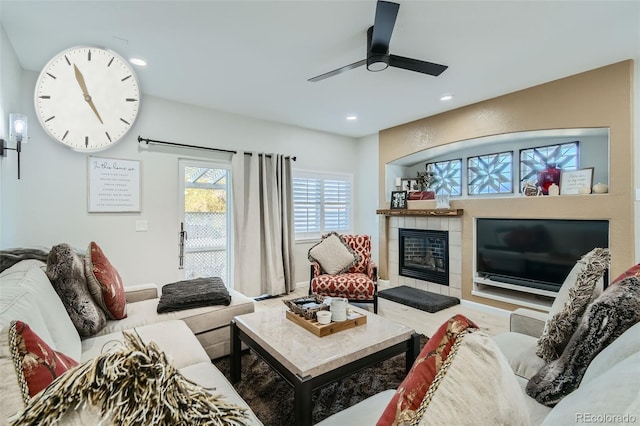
4:56
